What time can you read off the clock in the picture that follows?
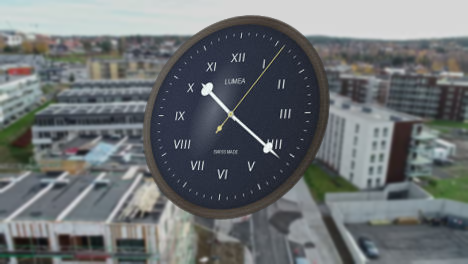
10:21:06
